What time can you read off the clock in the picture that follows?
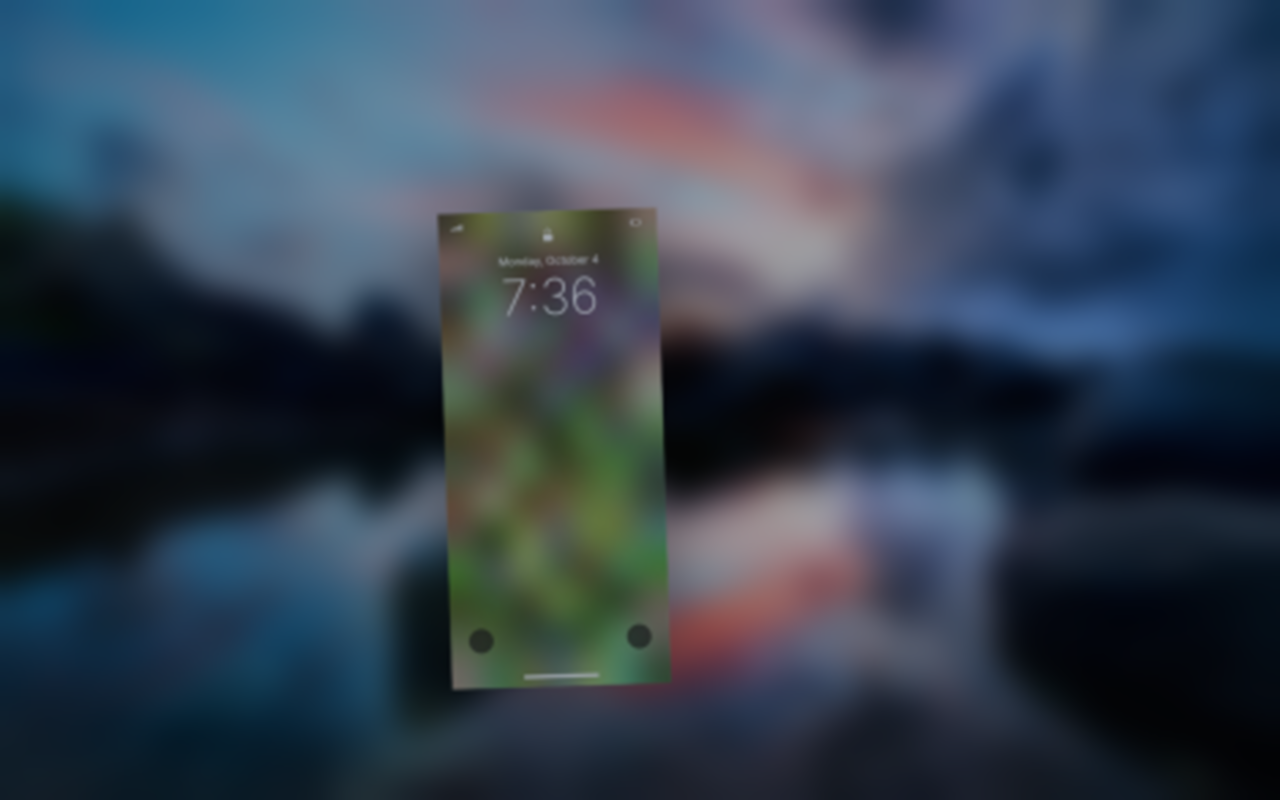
7:36
